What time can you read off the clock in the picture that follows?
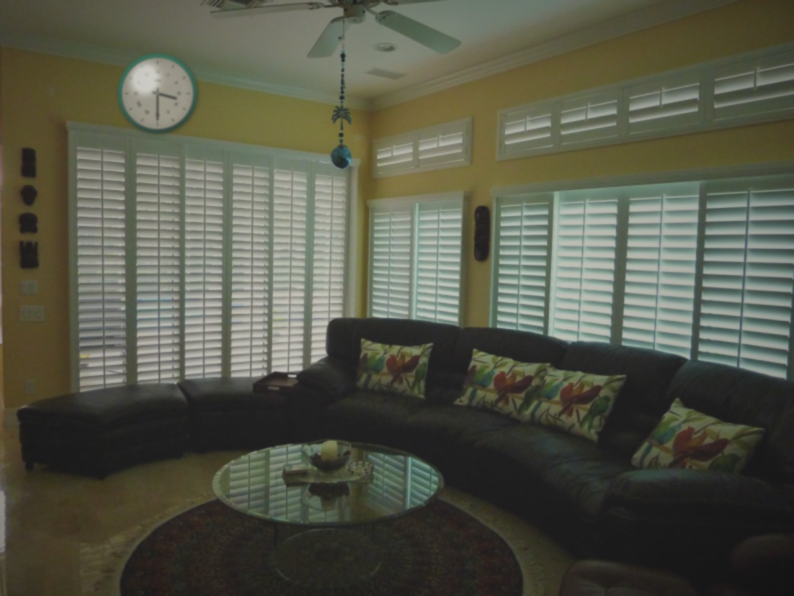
3:30
